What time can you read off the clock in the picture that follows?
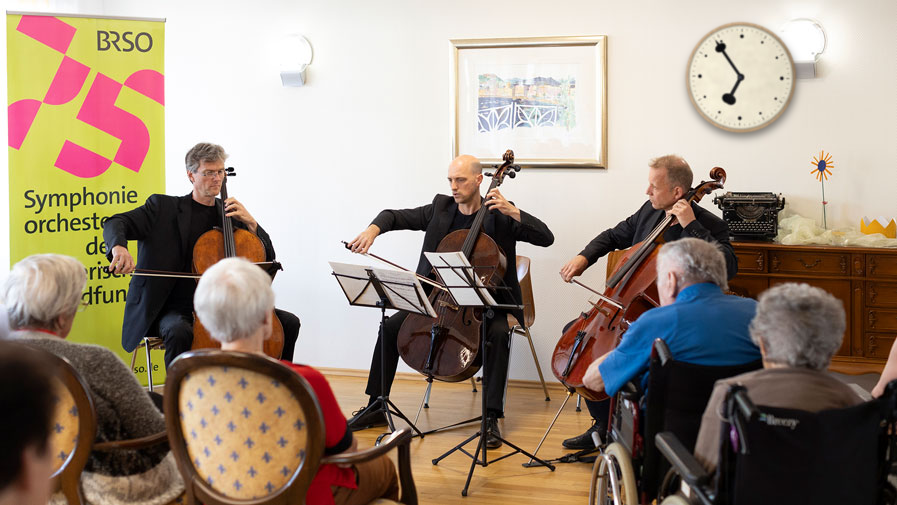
6:54
